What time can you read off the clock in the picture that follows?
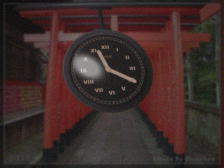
11:20
